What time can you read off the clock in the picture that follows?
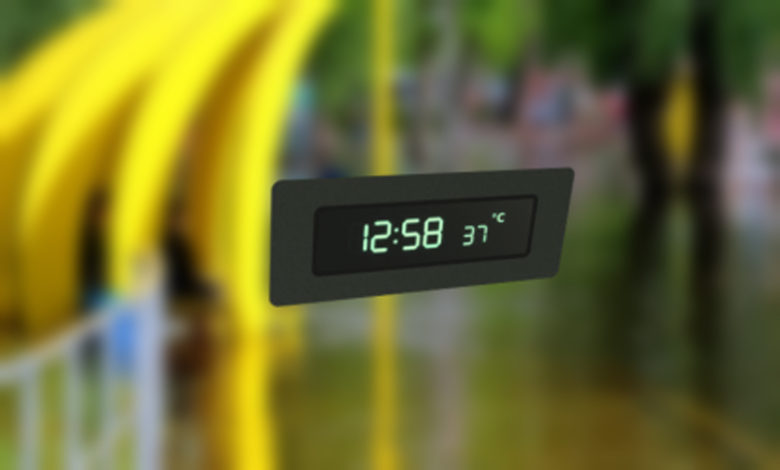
12:58
